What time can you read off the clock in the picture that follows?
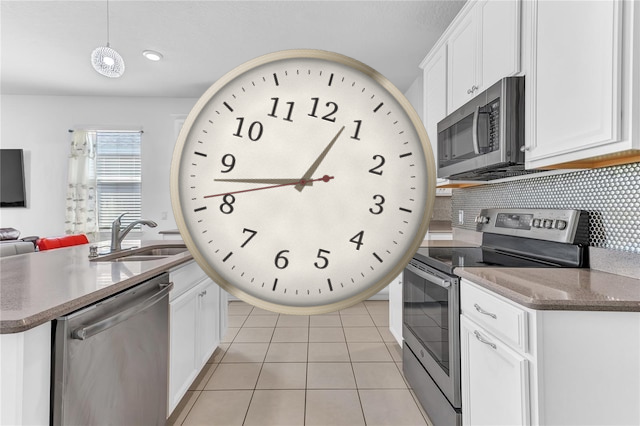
12:42:41
